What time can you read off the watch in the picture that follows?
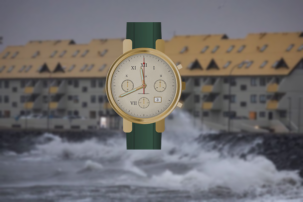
11:41
